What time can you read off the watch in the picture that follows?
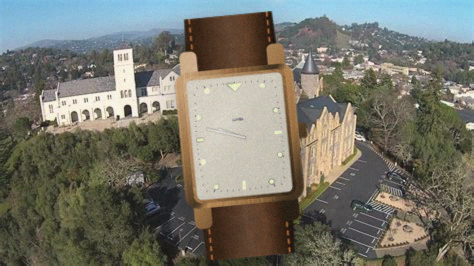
9:48
